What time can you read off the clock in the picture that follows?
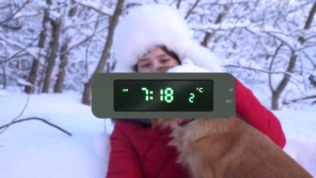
7:18
